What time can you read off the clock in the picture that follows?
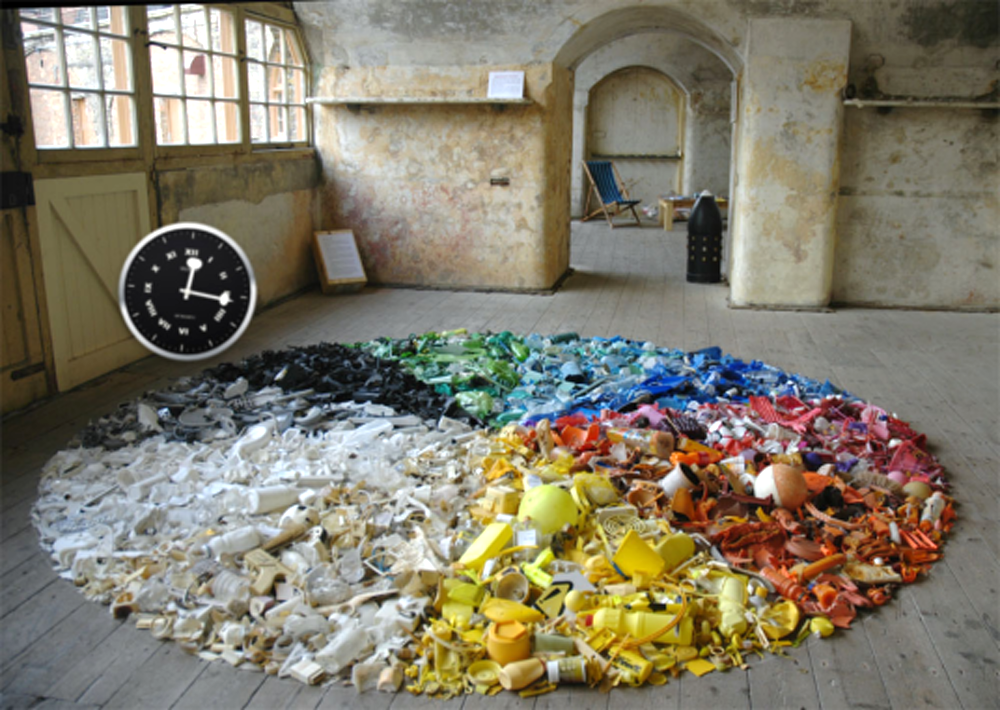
12:16
